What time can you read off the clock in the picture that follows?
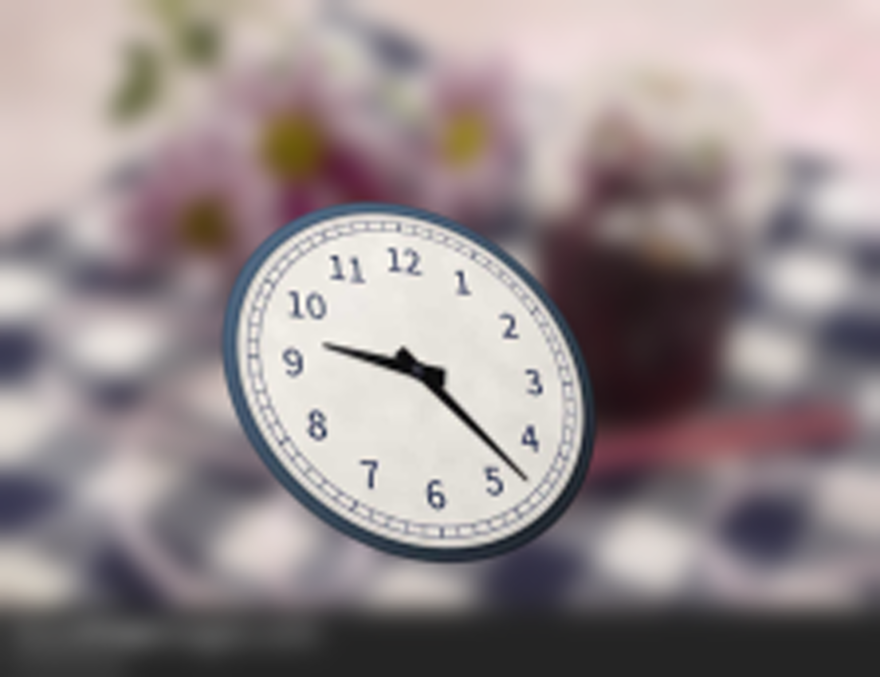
9:23
